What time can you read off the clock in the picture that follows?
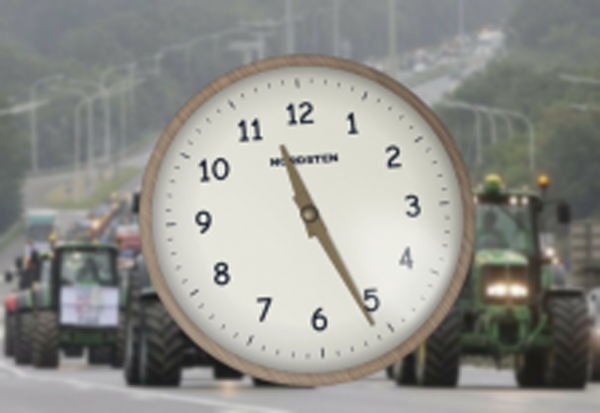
11:26
